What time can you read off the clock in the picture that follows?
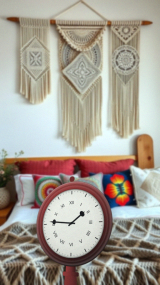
1:46
